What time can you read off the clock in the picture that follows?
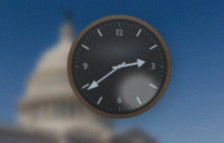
2:39
